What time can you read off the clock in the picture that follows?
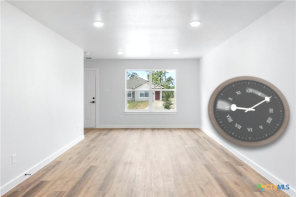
9:09
